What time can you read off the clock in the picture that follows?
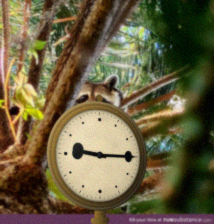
9:15
